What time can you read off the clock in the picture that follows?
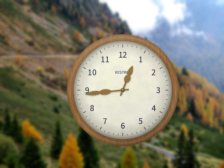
12:44
